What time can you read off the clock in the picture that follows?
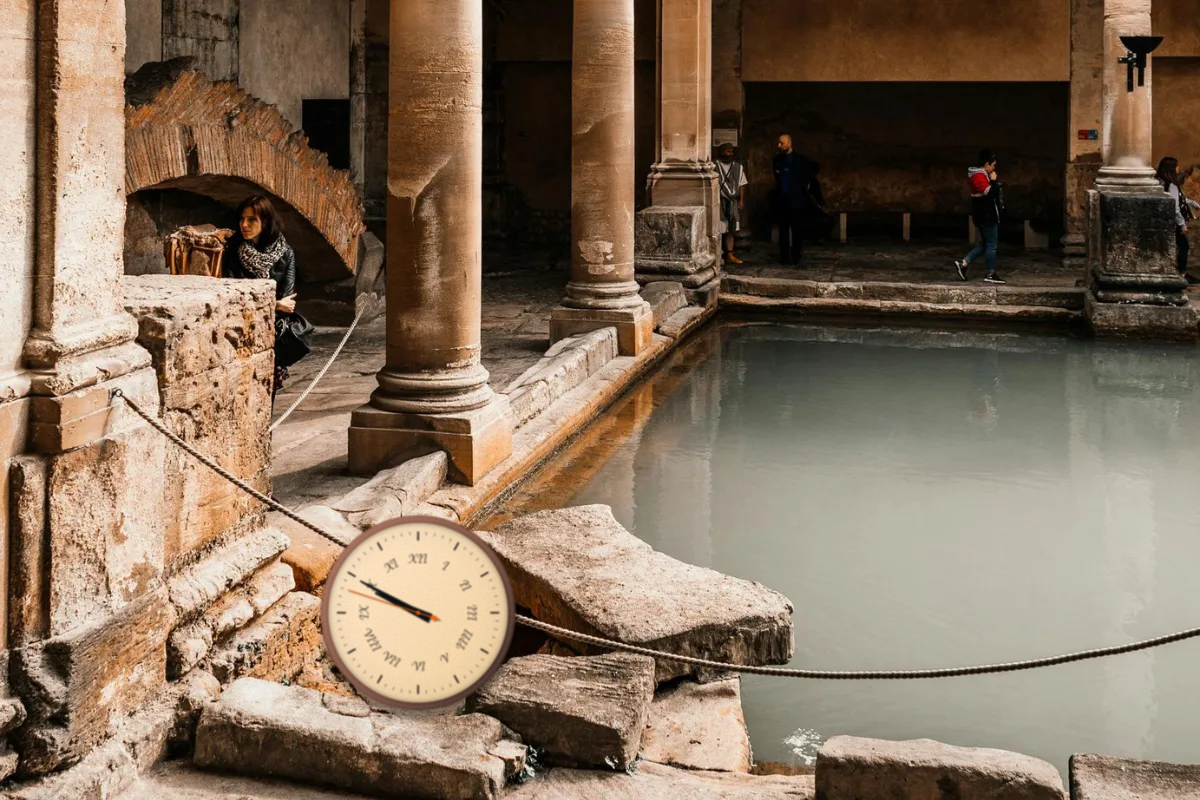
9:49:48
